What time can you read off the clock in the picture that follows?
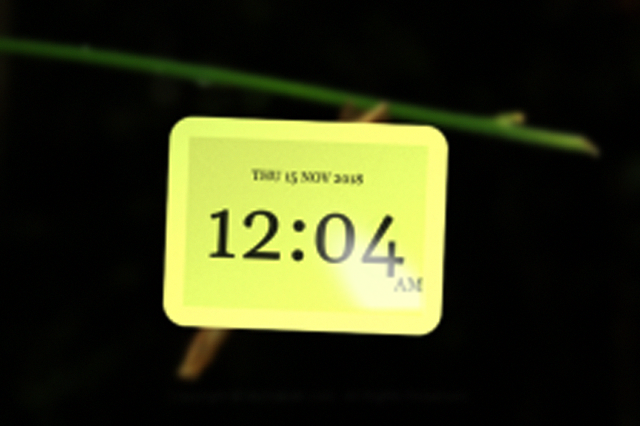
12:04
